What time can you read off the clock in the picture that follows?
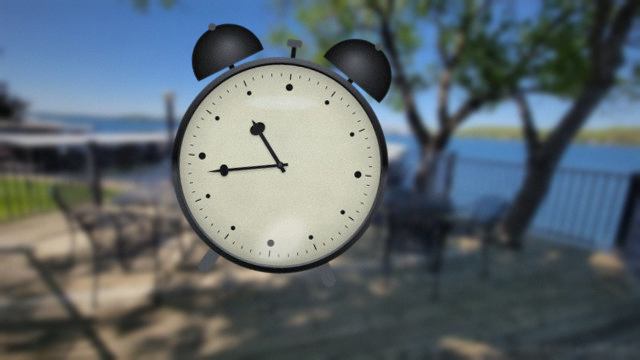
10:43
